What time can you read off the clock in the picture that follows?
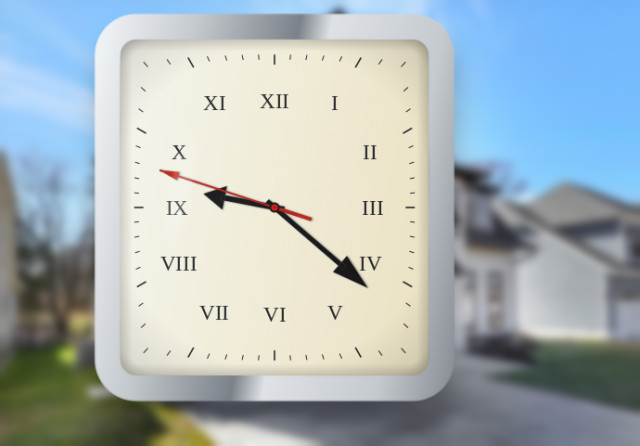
9:21:48
